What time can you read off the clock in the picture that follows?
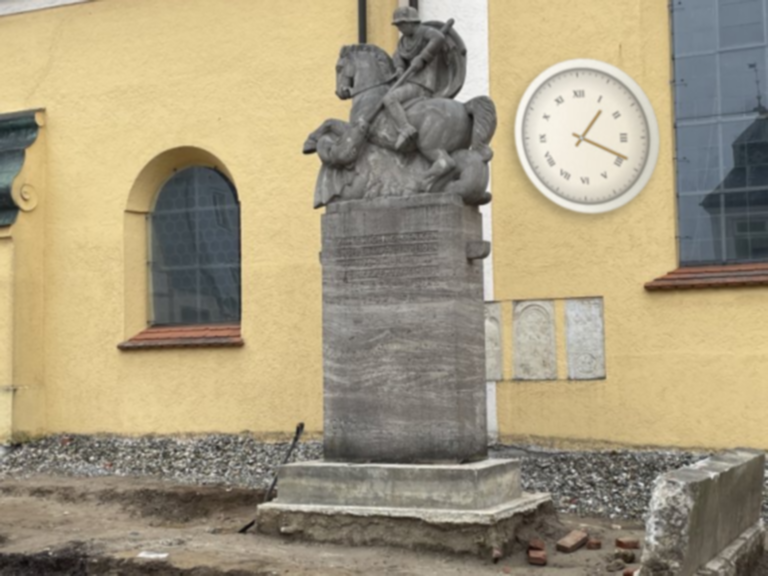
1:19
